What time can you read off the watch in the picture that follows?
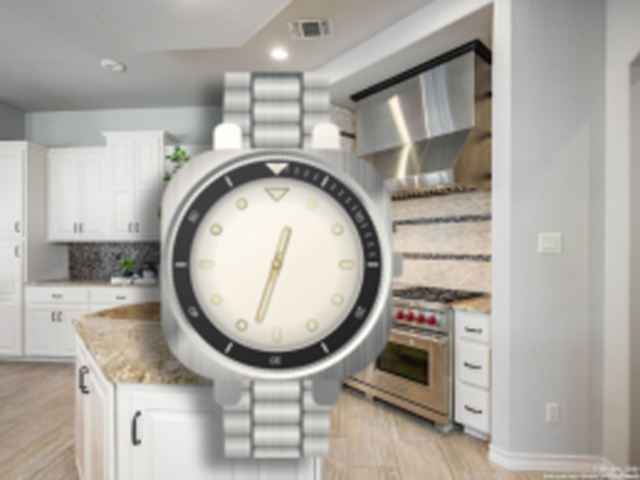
12:33
